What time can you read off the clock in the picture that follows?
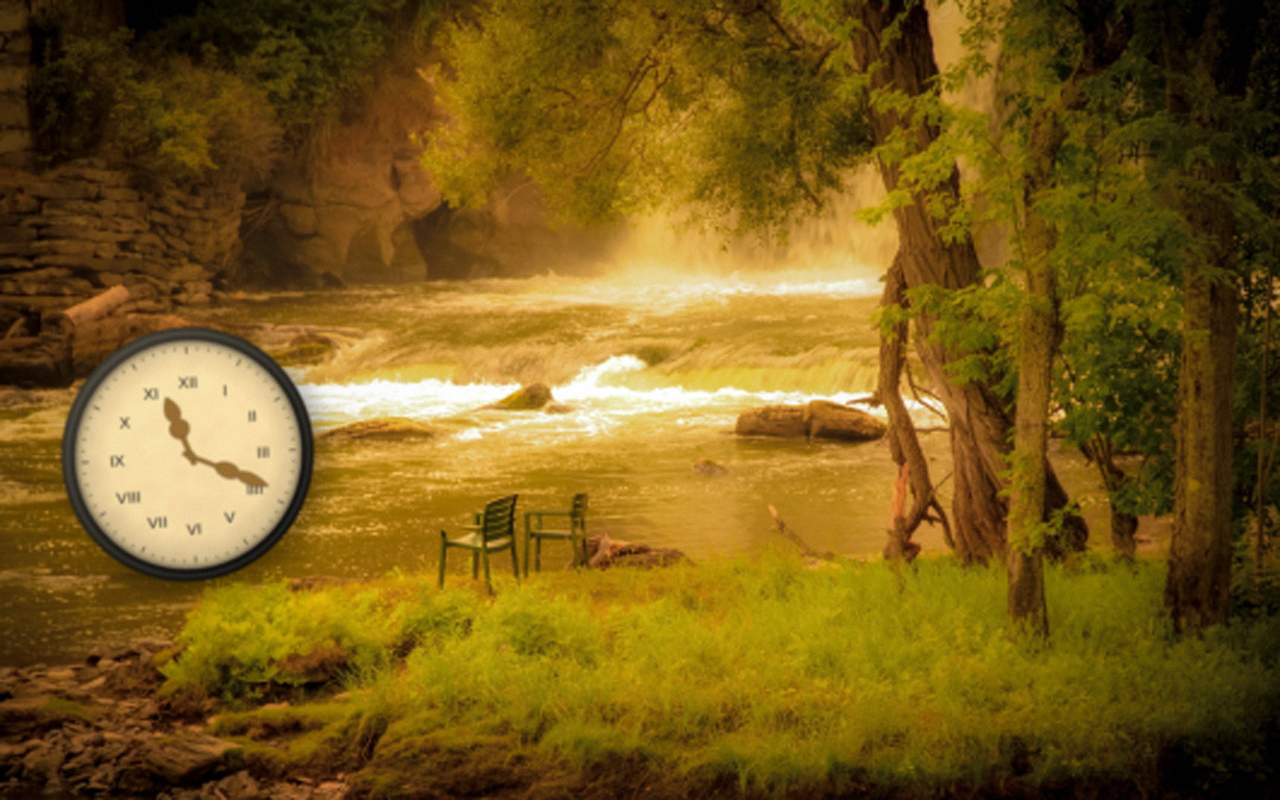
11:19
